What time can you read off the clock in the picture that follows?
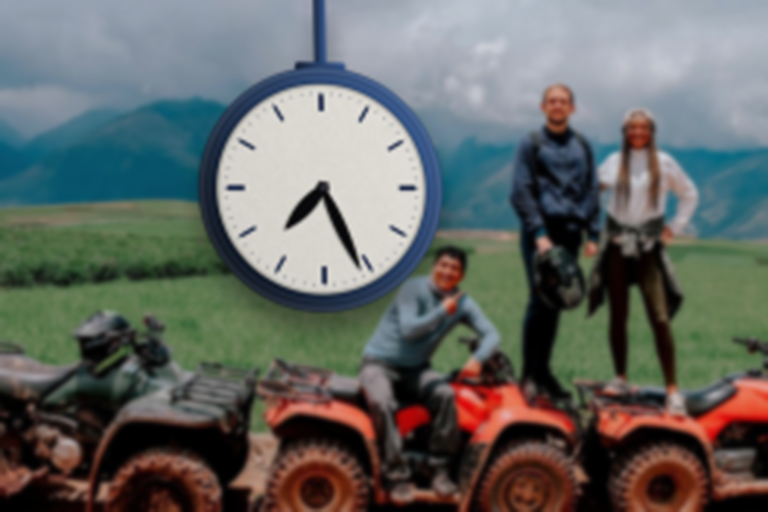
7:26
